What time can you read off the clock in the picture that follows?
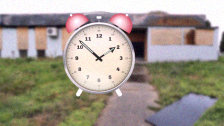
1:52
